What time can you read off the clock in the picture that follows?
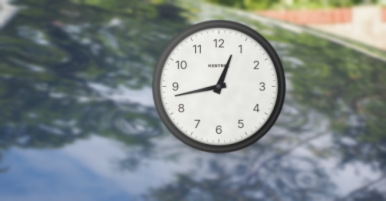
12:43
